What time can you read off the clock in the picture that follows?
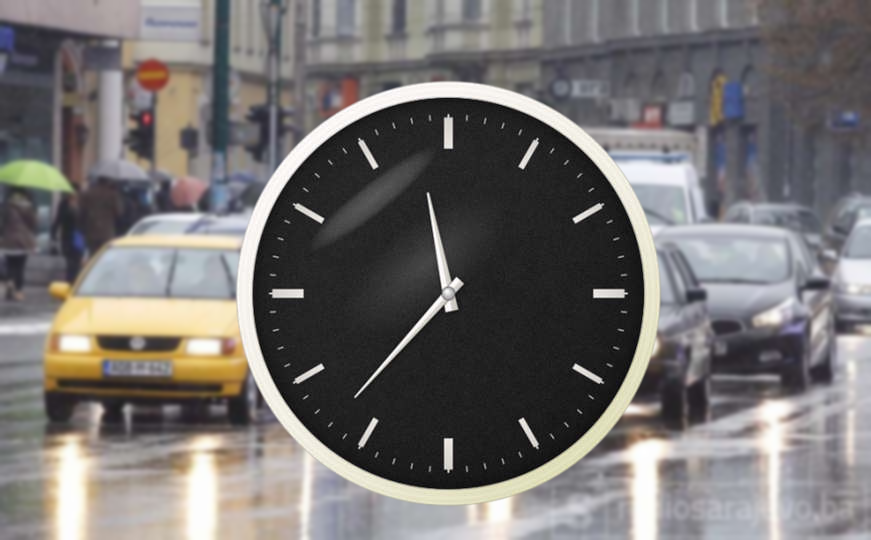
11:37
